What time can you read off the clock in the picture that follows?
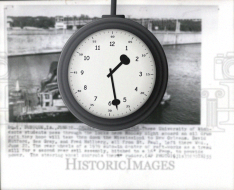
1:28
